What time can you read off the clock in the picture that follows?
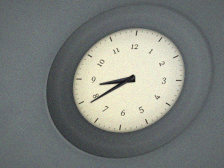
8:39
